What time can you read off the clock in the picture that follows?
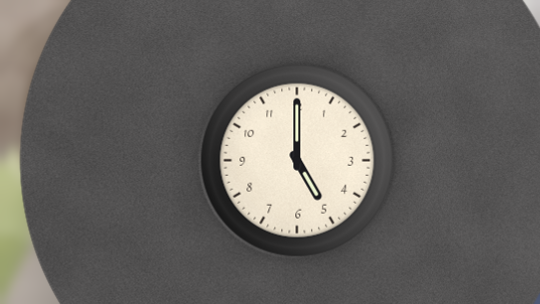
5:00
